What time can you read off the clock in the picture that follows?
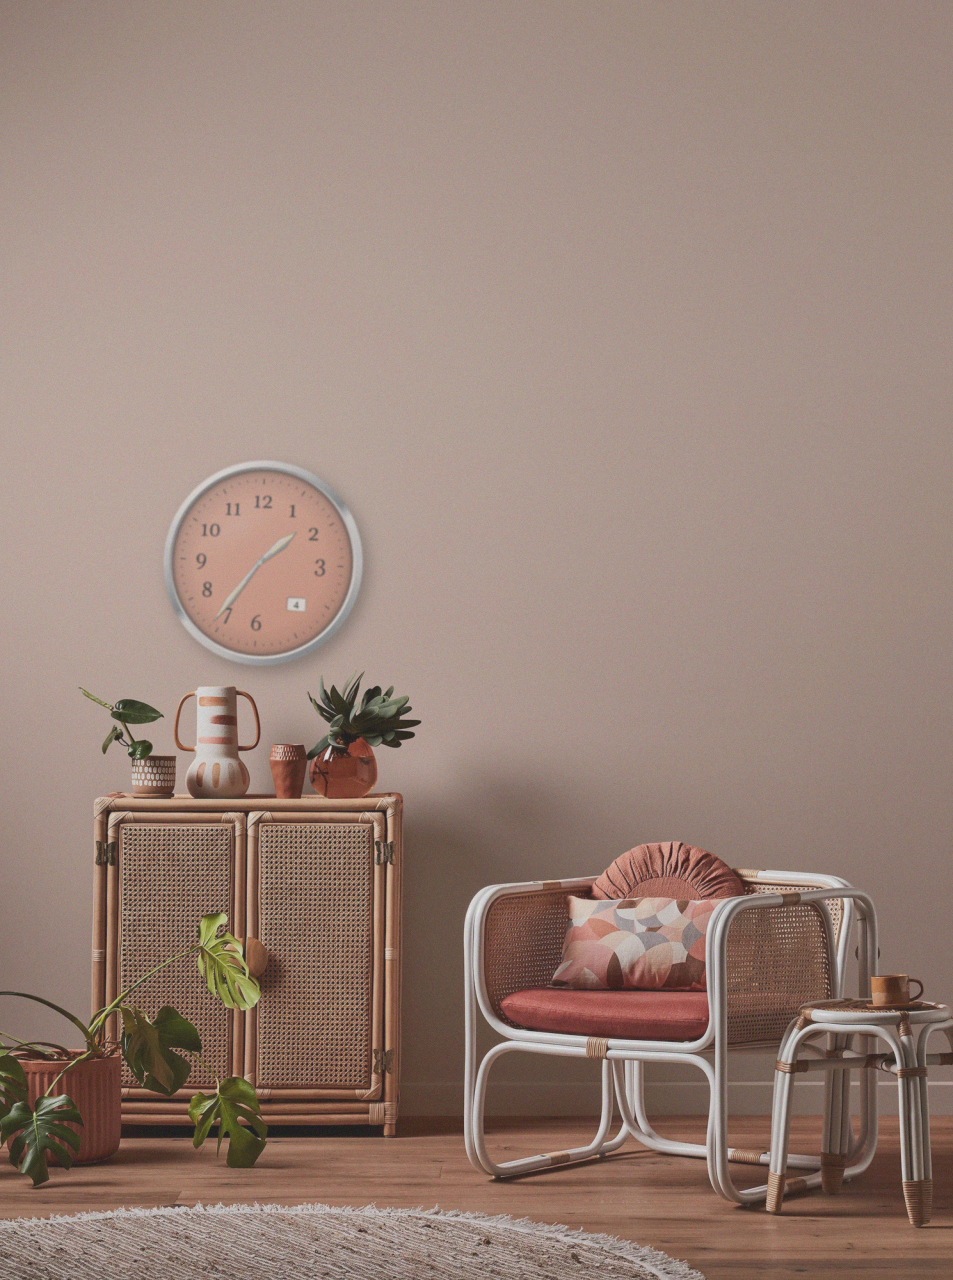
1:36
